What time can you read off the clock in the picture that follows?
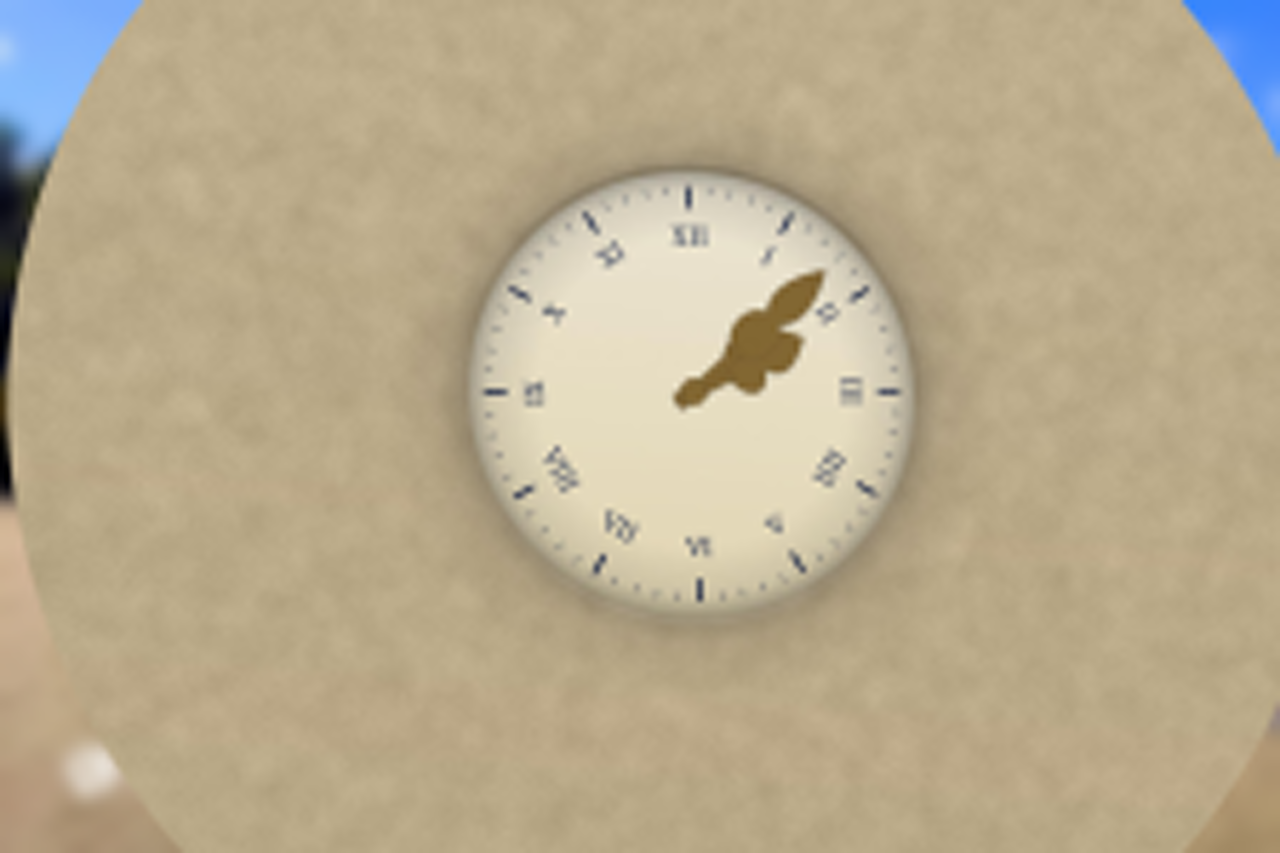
2:08
